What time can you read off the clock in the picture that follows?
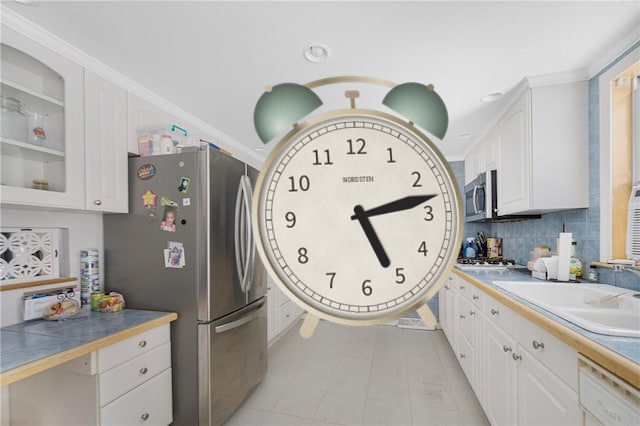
5:13
